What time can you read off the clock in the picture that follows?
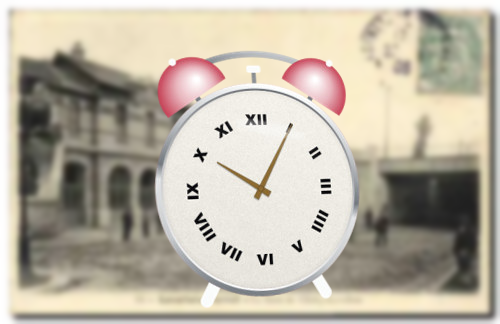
10:05
